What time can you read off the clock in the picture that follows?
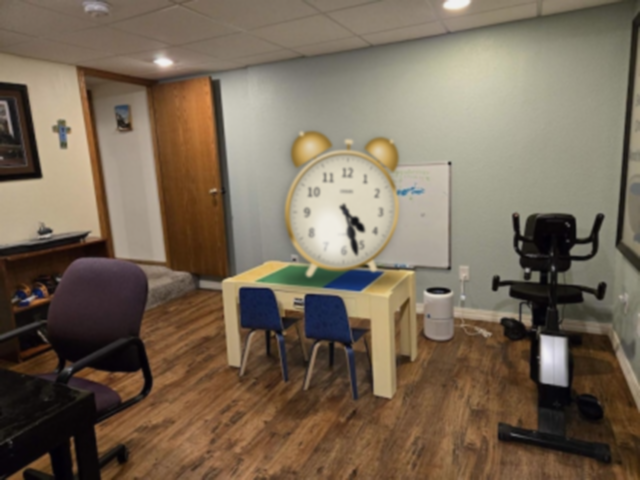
4:27
